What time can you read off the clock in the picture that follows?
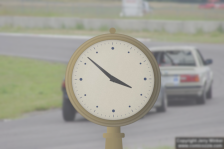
3:52
